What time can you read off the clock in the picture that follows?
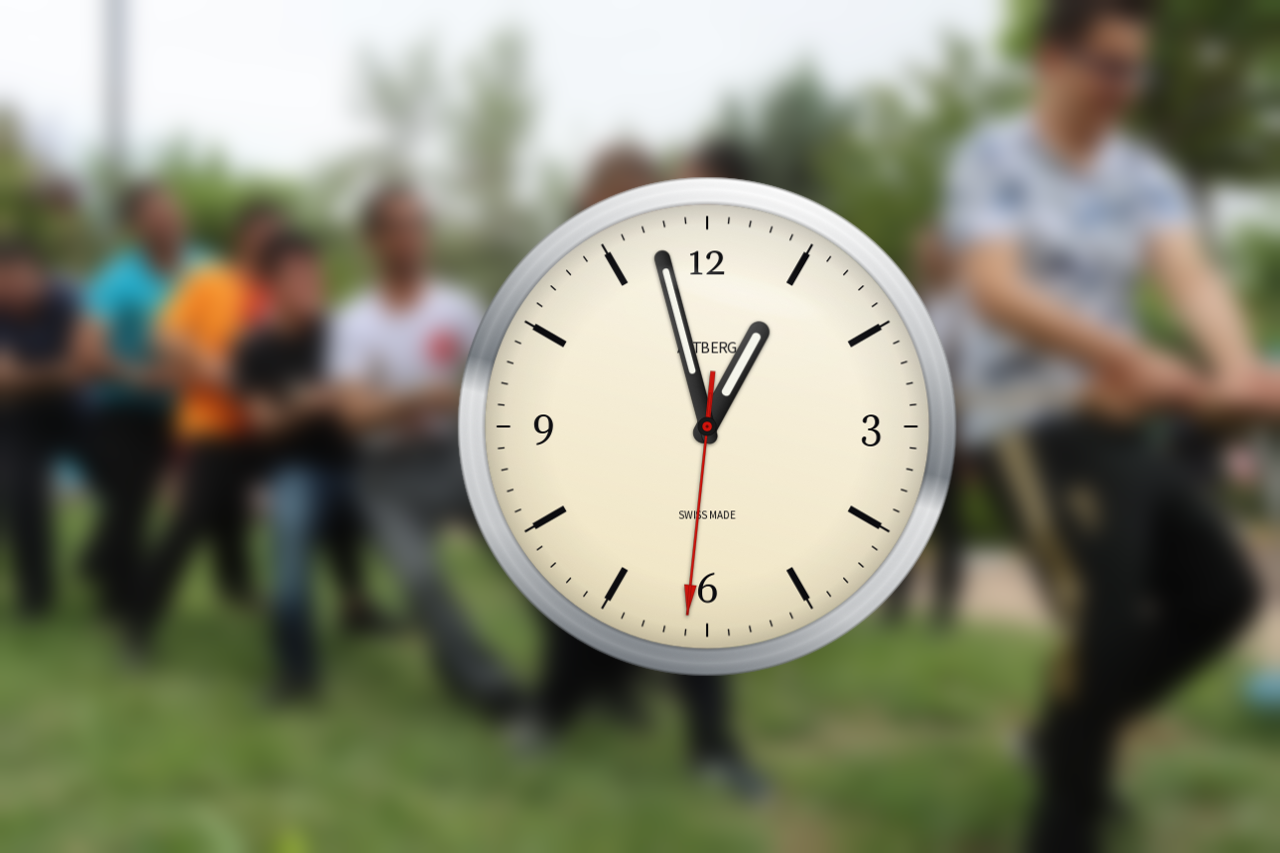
12:57:31
